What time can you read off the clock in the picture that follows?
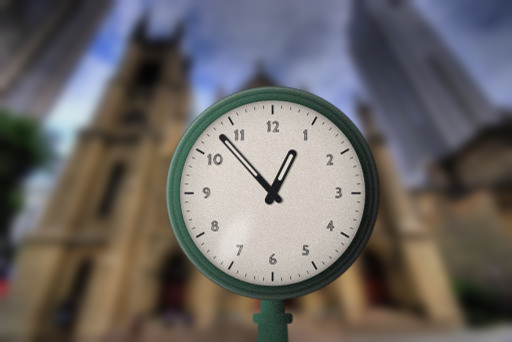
12:53
